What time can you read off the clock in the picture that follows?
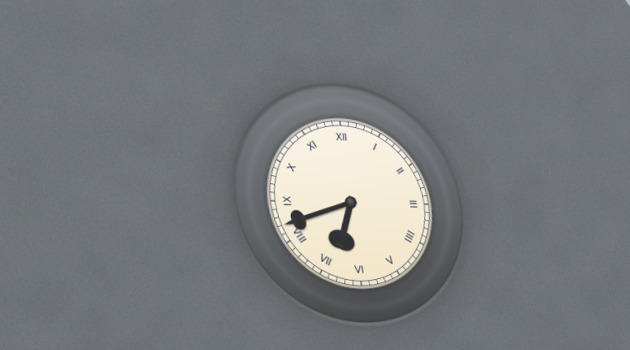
6:42
